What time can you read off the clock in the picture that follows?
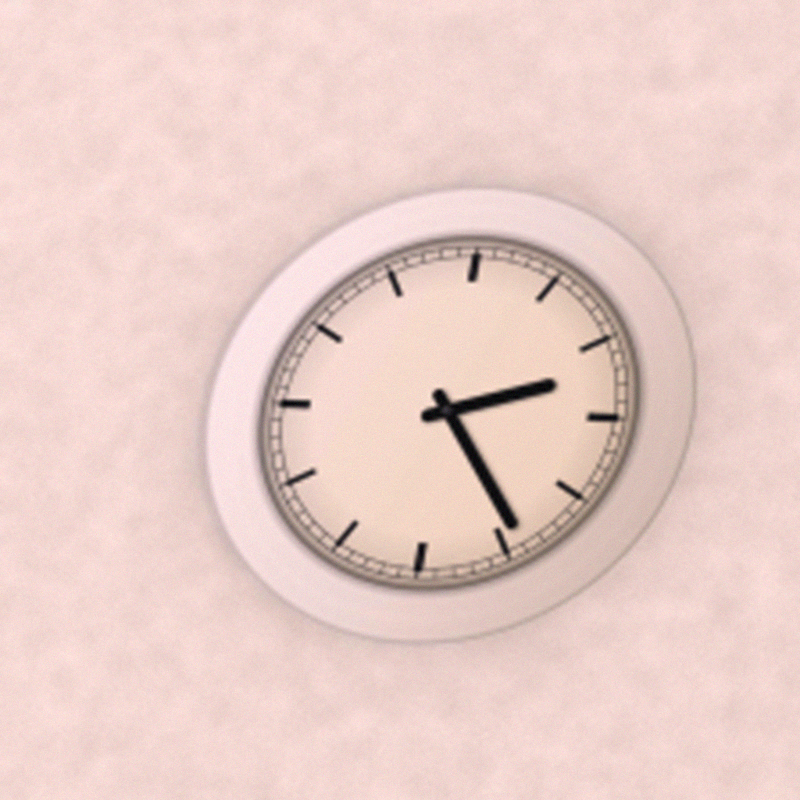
2:24
